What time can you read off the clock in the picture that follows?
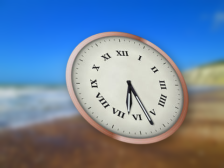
6:27
